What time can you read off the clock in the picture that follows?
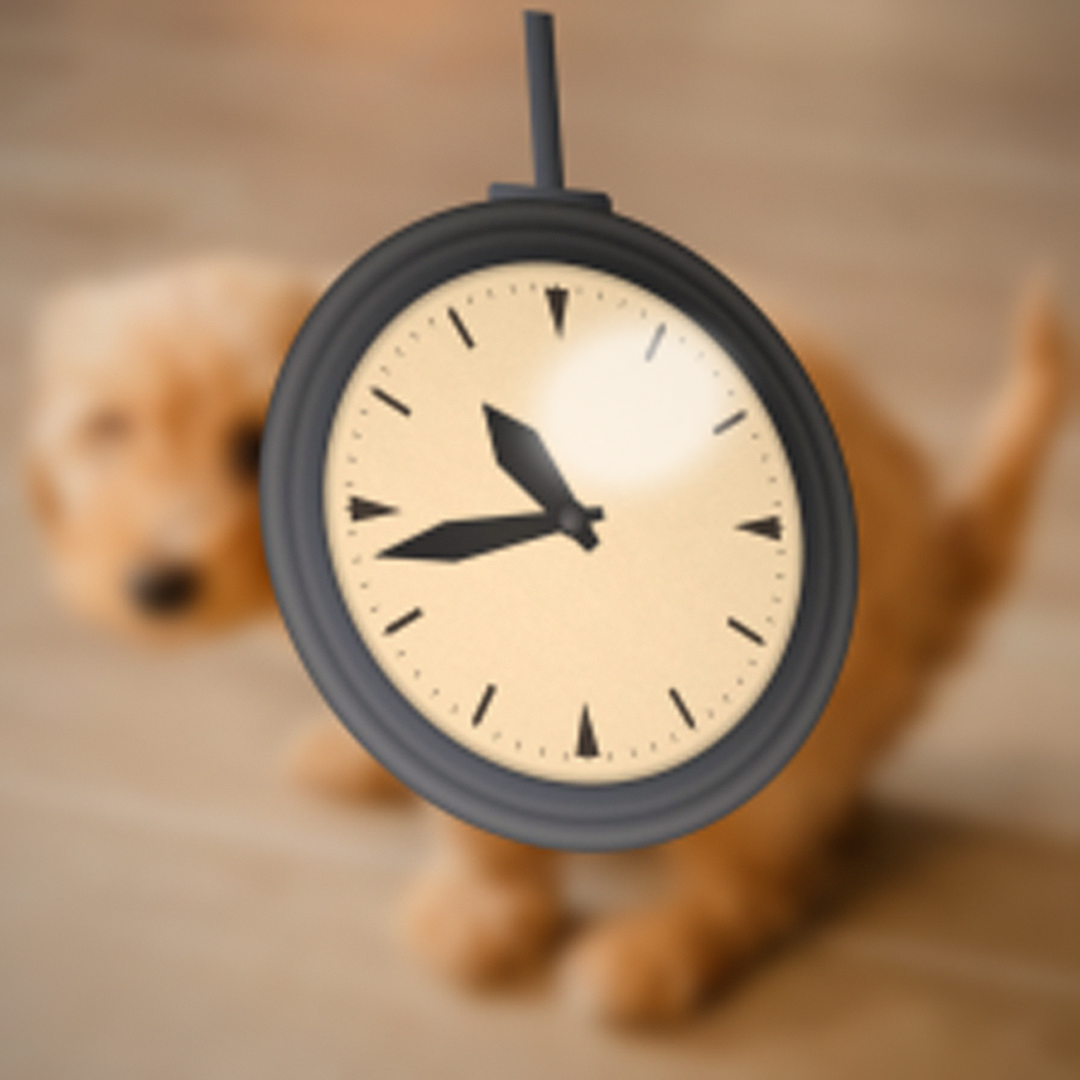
10:43
